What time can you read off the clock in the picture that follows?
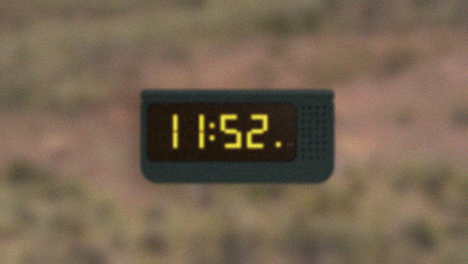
11:52
